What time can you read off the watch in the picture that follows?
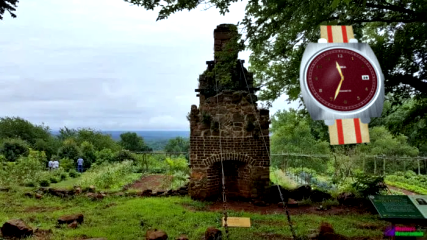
11:34
